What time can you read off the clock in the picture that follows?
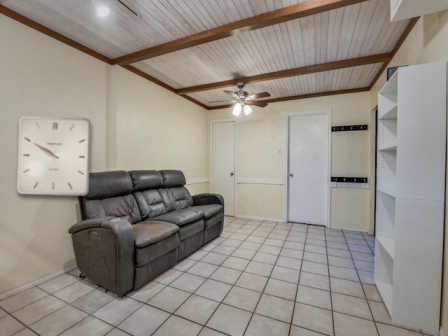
9:50
